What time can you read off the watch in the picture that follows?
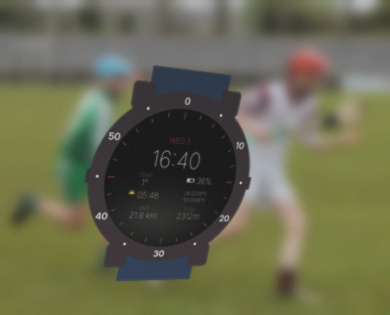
16:40
